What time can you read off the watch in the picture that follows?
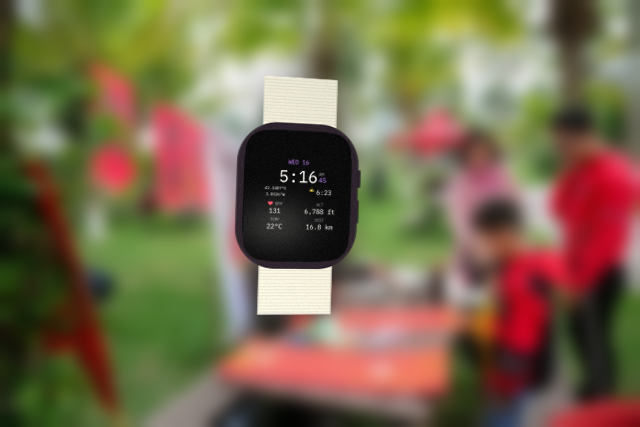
5:16
